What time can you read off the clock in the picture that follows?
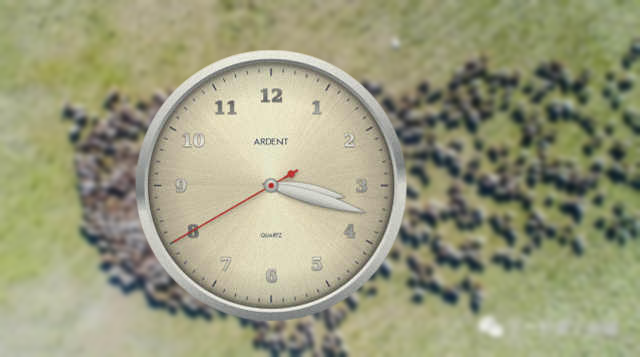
3:17:40
